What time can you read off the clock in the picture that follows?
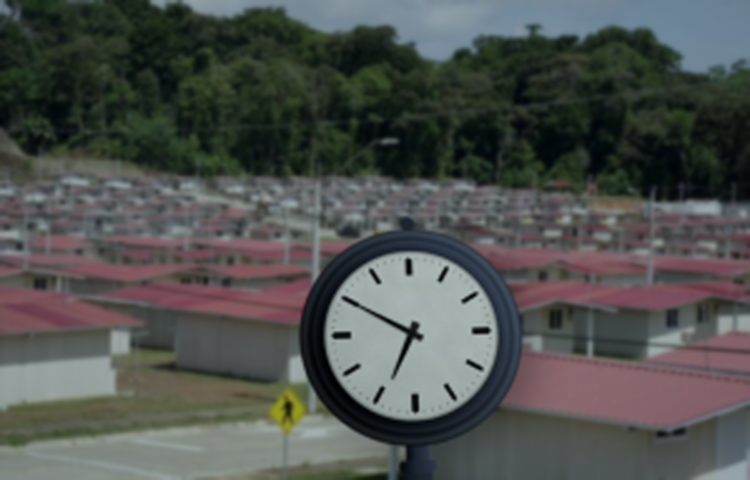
6:50
